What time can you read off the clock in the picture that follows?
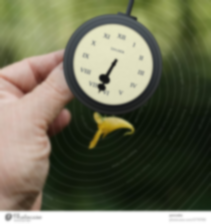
6:32
